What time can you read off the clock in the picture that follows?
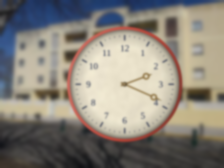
2:19
